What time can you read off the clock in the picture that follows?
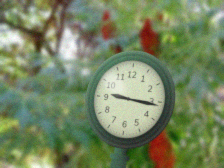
9:16
